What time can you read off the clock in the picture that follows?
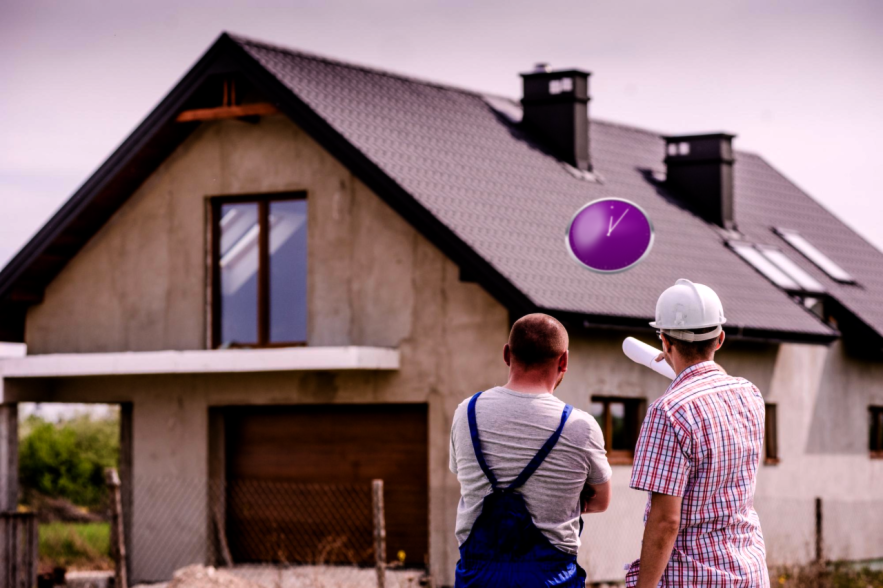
12:05
